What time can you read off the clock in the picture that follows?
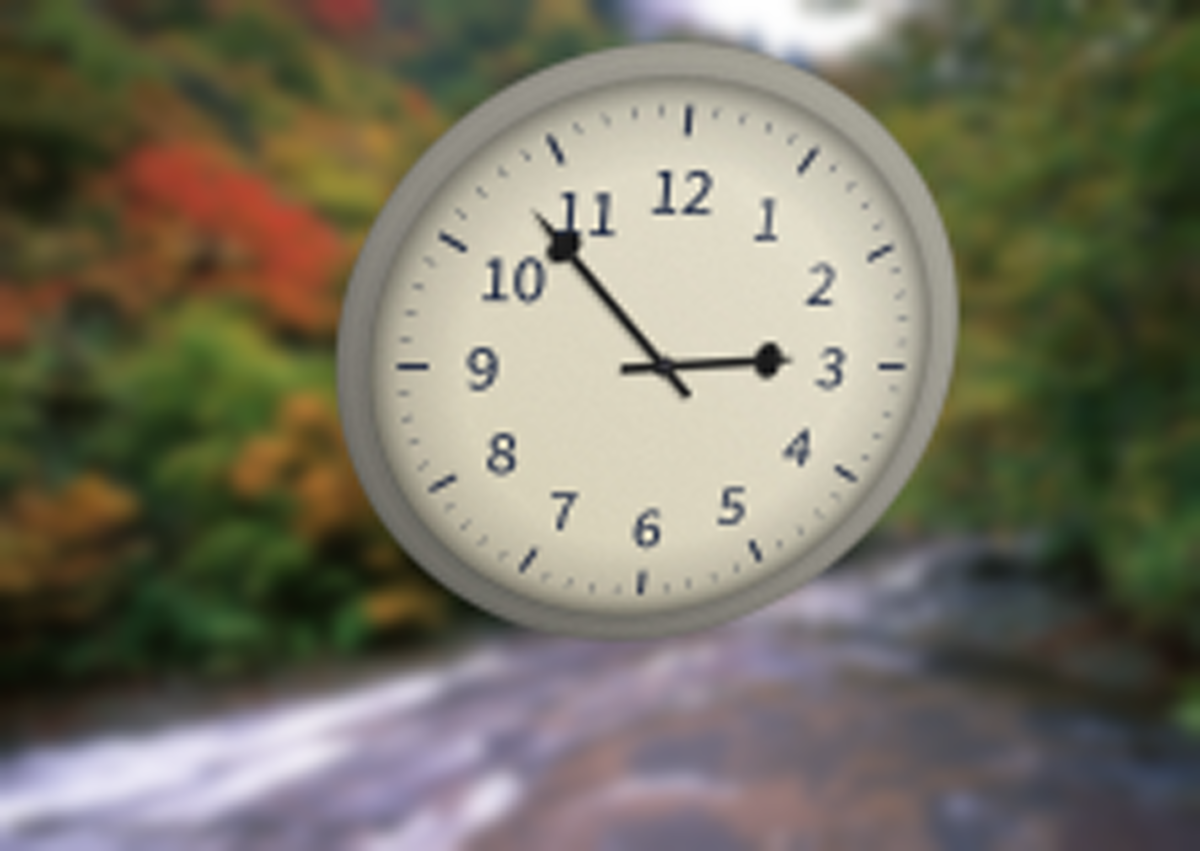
2:53
